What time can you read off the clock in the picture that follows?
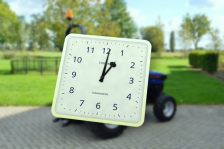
1:01
